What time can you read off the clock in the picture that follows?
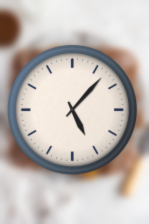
5:07
